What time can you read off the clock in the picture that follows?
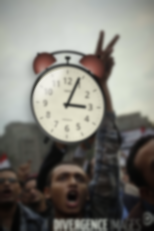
3:04
